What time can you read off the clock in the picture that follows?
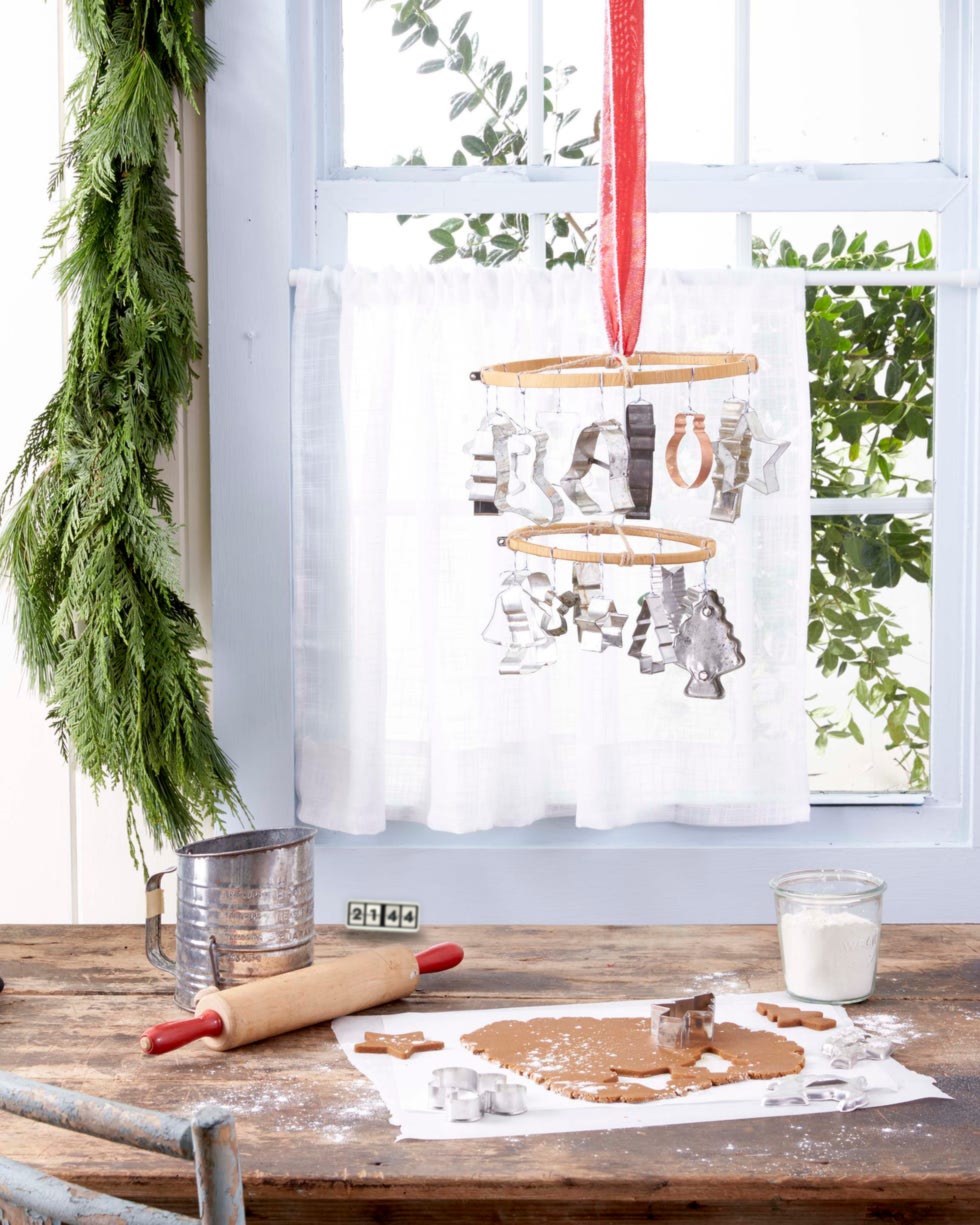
21:44
